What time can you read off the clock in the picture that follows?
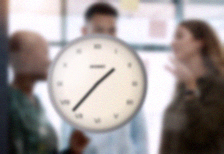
1:37
